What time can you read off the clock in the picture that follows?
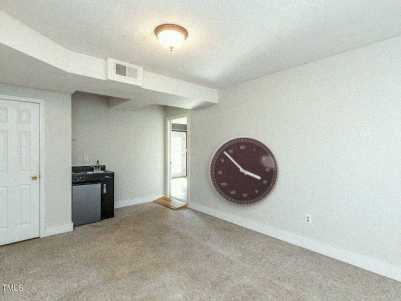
3:53
